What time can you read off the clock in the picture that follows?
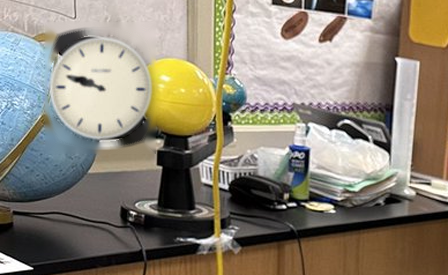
9:48
